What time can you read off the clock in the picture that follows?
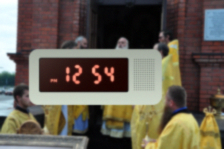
12:54
